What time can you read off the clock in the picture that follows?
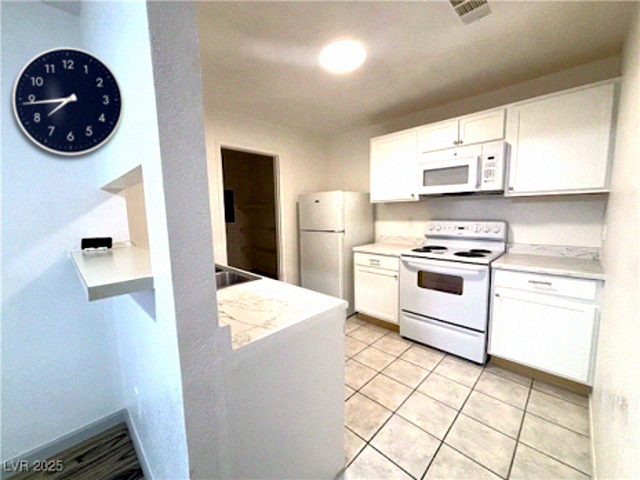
7:44
